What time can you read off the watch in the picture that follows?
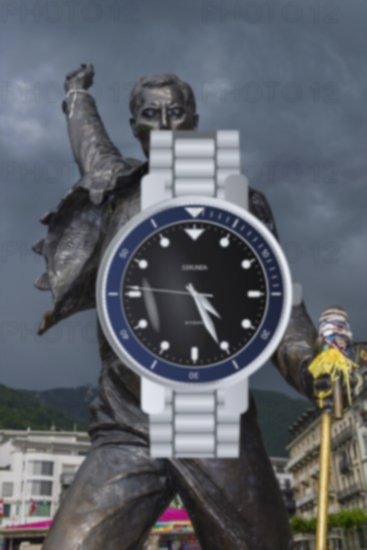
4:25:46
